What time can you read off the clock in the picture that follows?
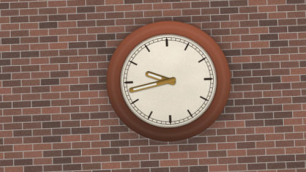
9:43
